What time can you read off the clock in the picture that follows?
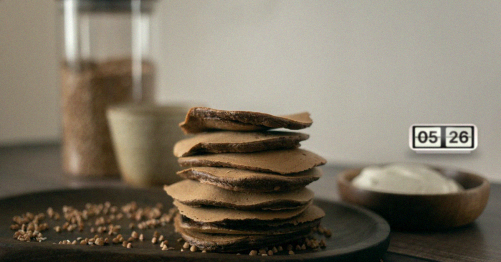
5:26
